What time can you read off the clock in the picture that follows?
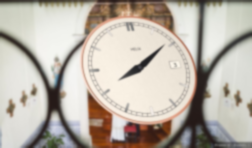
8:09
